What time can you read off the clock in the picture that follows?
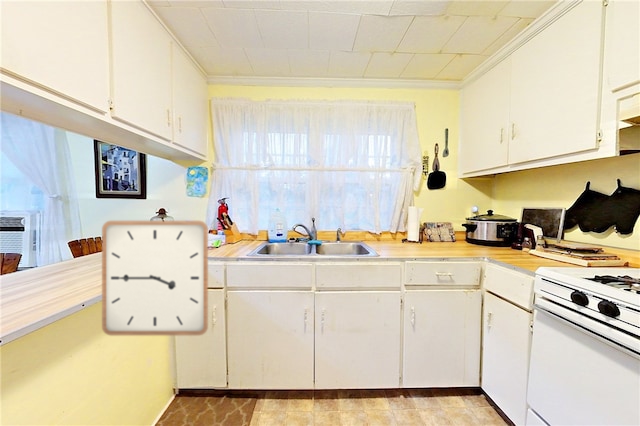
3:45
